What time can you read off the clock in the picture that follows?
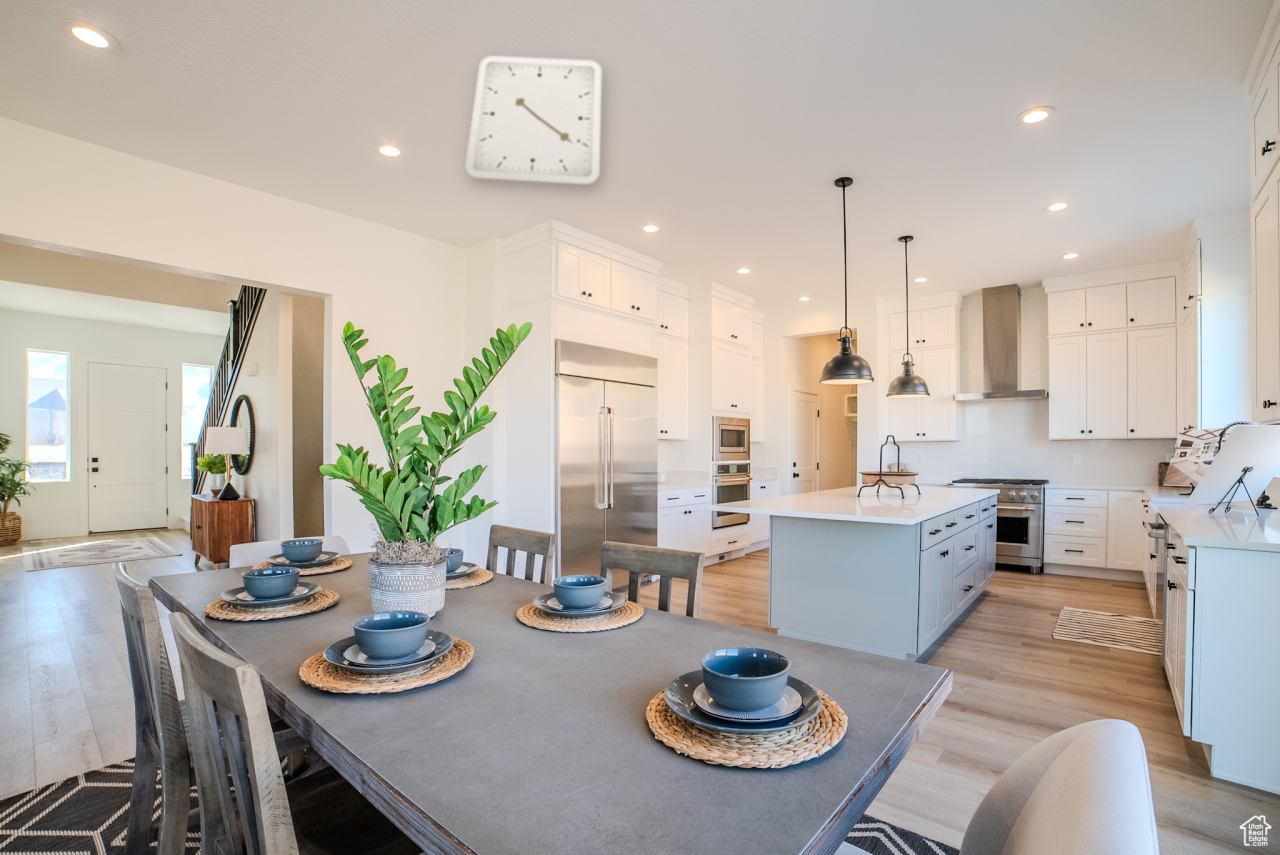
10:21
